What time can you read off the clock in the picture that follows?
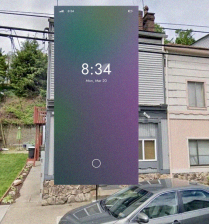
8:34
